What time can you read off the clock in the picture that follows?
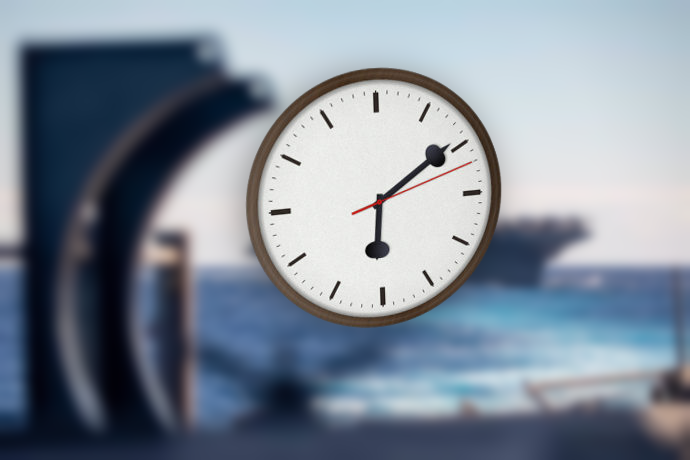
6:09:12
